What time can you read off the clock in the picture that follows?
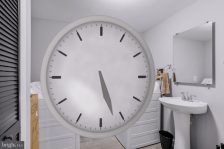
5:27
